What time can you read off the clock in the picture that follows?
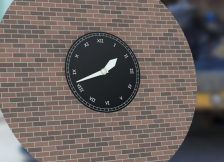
1:42
